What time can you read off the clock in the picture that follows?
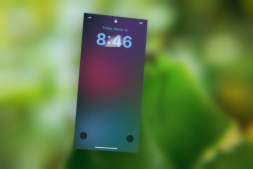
8:46
